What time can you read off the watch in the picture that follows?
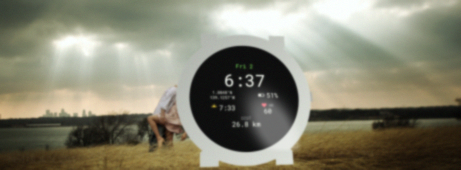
6:37
